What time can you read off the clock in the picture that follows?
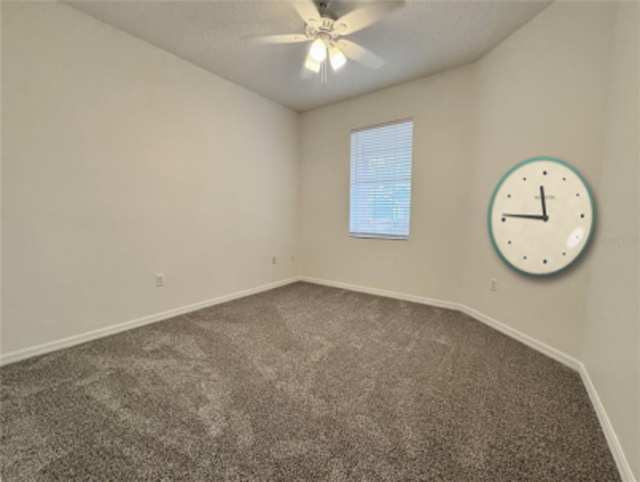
11:46
